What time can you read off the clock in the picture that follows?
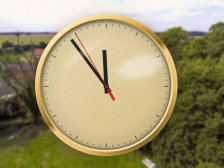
11:53:55
